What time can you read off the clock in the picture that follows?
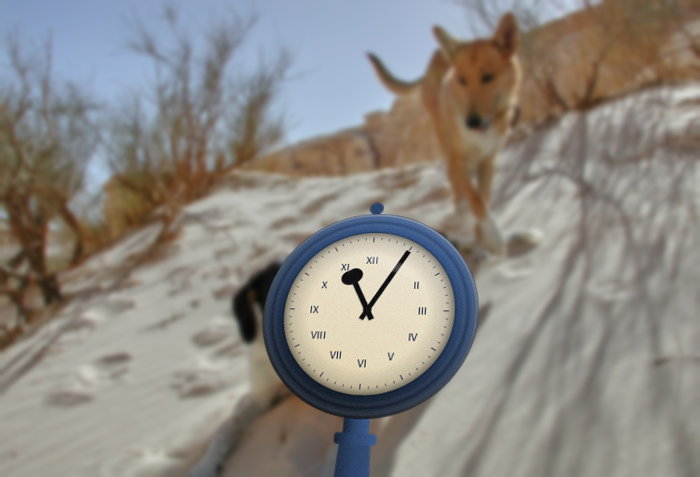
11:05
